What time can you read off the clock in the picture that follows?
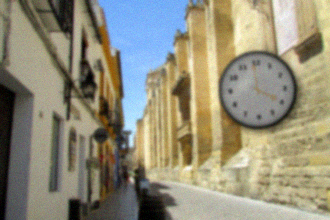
3:59
